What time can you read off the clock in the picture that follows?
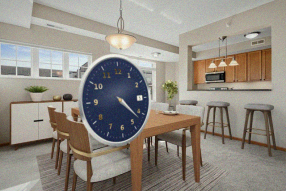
4:22
